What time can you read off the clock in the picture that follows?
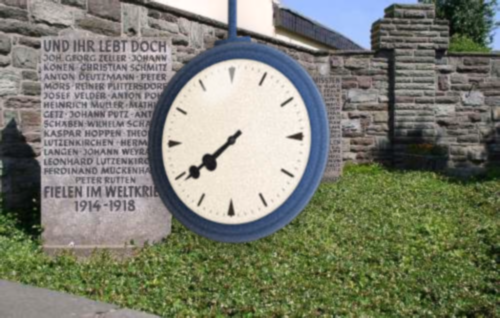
7:39
